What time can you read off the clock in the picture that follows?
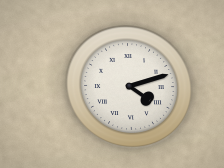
4:12
